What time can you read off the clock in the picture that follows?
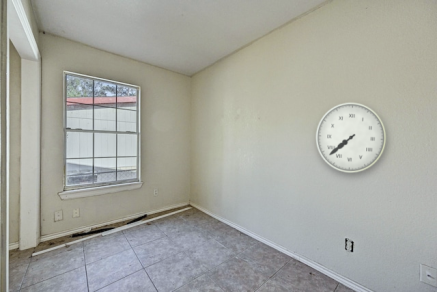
7:38
